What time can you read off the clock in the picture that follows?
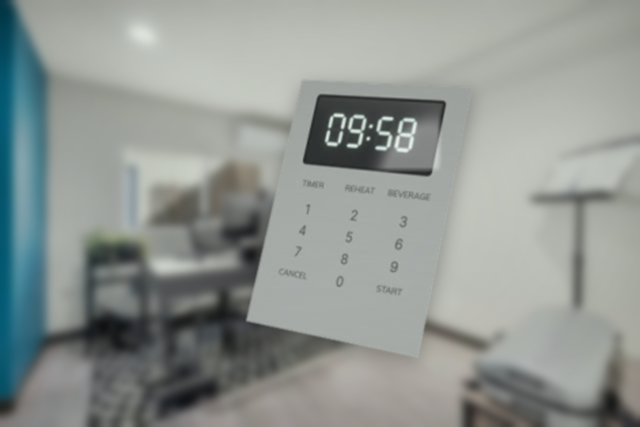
9:58
